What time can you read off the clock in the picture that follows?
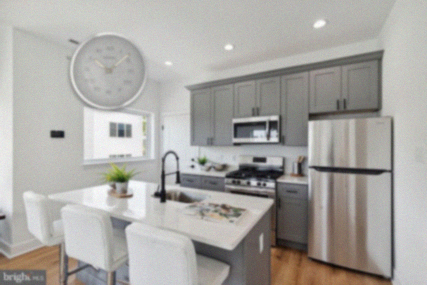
10:08
